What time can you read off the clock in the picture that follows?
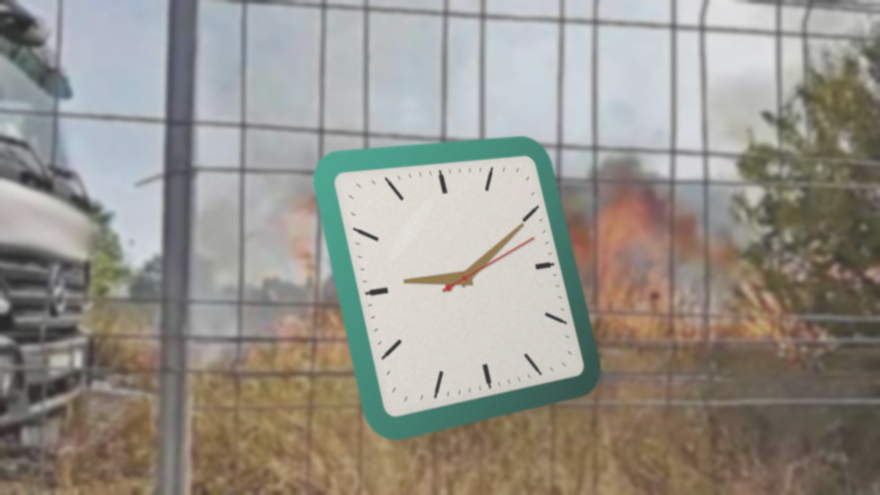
9:10:12
